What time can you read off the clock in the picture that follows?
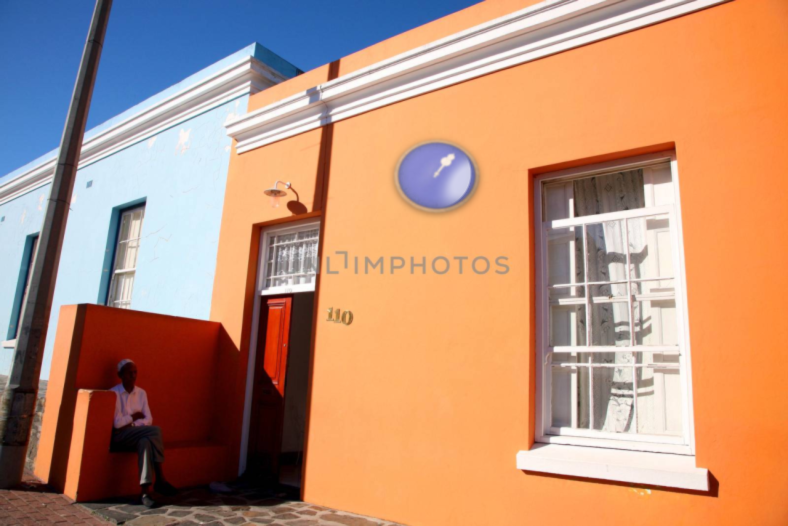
1:06
